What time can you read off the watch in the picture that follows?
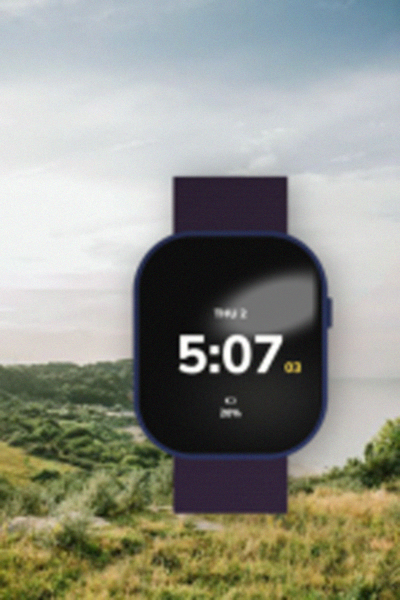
5:07
